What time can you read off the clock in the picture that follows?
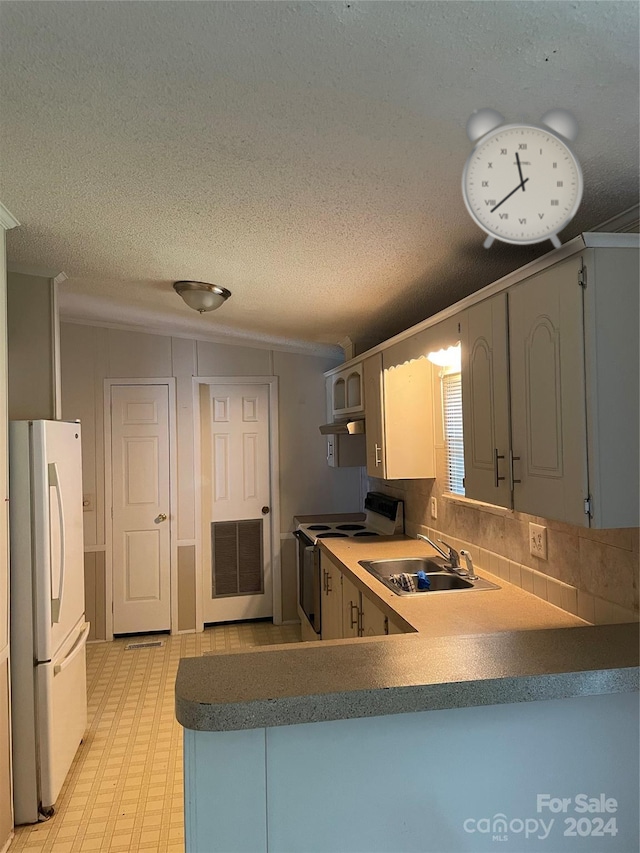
11:38
